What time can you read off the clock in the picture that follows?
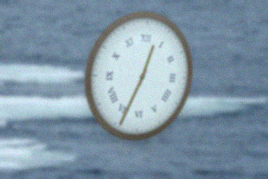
12:34
